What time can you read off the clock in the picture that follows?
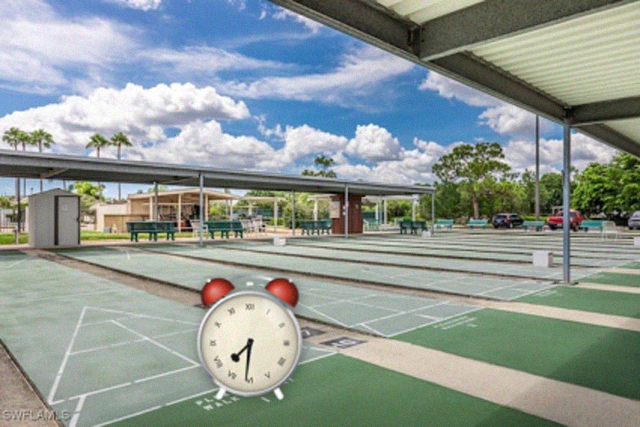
7:31
